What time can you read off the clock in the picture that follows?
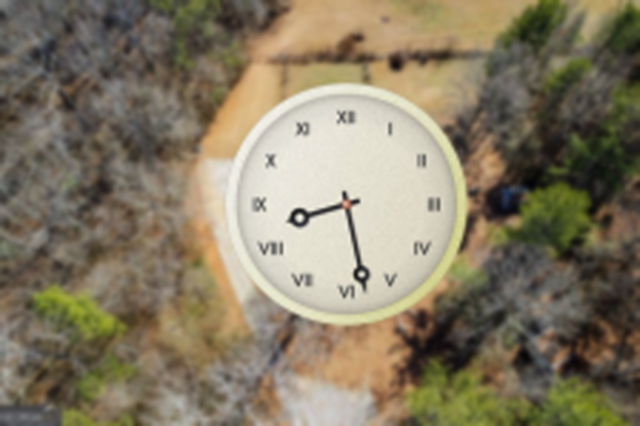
8:28
